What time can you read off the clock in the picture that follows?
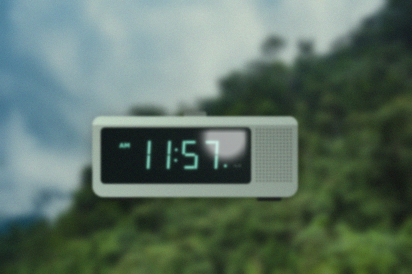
11:57
